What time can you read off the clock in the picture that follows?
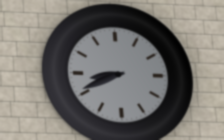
8:41
